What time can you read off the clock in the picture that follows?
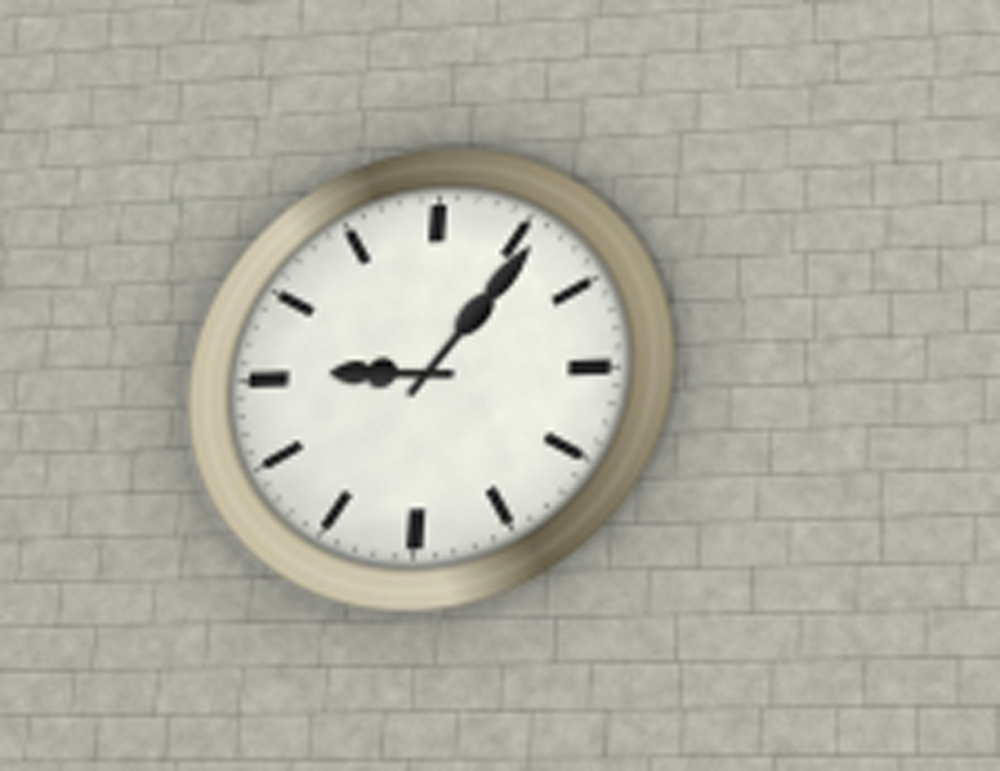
9:06
